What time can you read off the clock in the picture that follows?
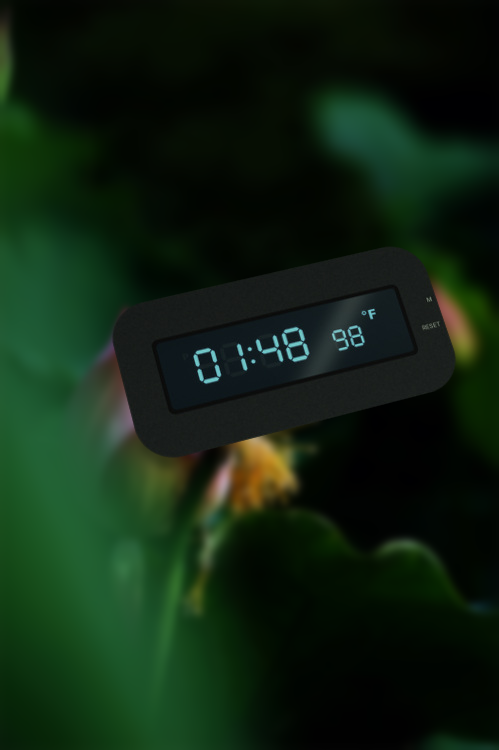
1:48
